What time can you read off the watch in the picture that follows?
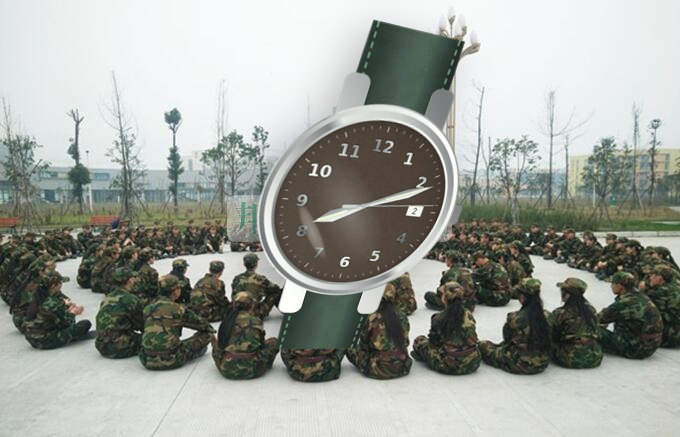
8:11:14
